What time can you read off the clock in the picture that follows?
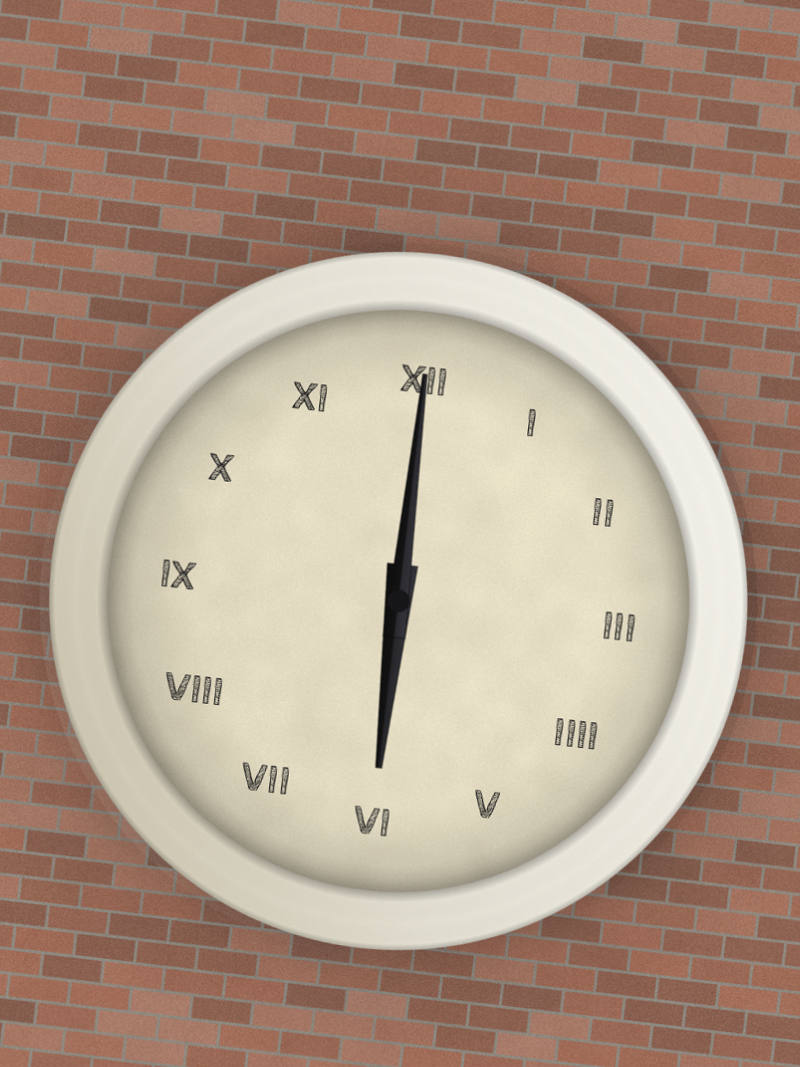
6:00
